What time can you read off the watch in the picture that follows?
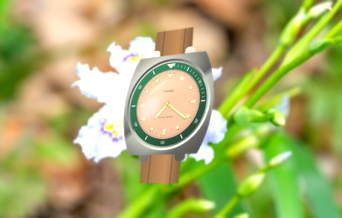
7:21
